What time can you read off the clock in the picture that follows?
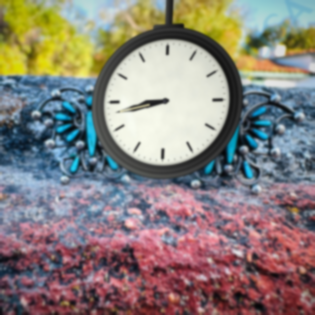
8:43
